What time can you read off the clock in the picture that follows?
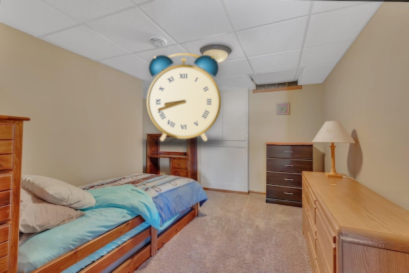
8:42
